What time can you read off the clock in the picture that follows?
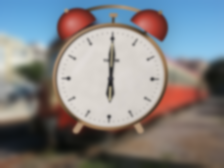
6:00
